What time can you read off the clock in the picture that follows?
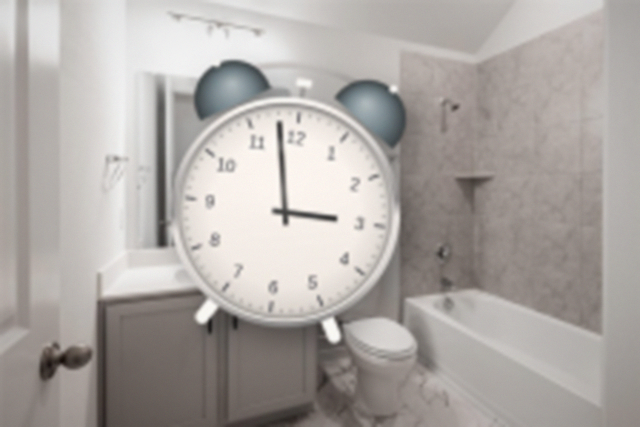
2:58
